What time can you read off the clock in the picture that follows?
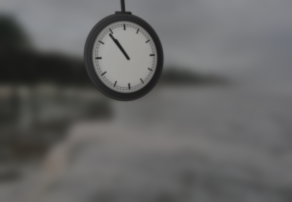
10:54
